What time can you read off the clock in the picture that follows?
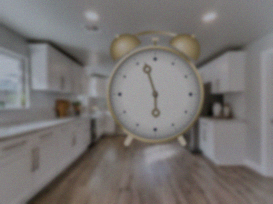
5:57
